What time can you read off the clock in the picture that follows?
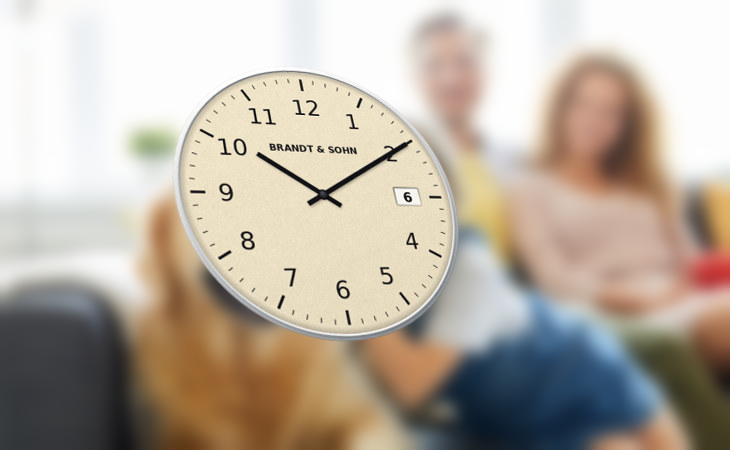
10:10
